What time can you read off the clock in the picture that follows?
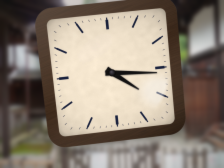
4:16
